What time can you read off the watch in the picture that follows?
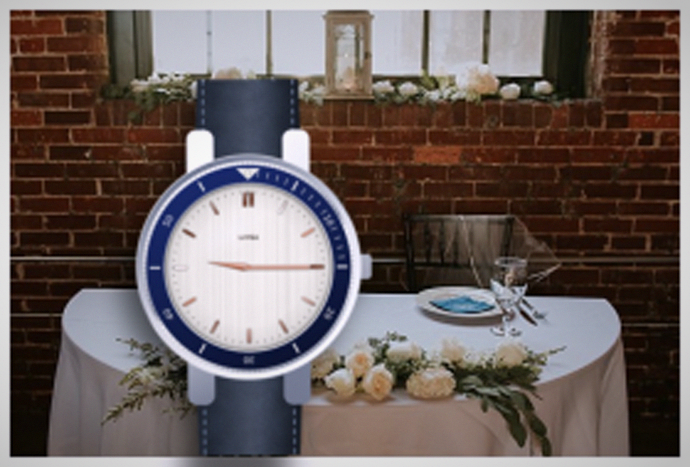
9:15
